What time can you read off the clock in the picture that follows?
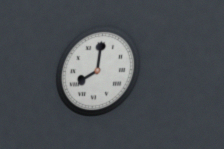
8:00
